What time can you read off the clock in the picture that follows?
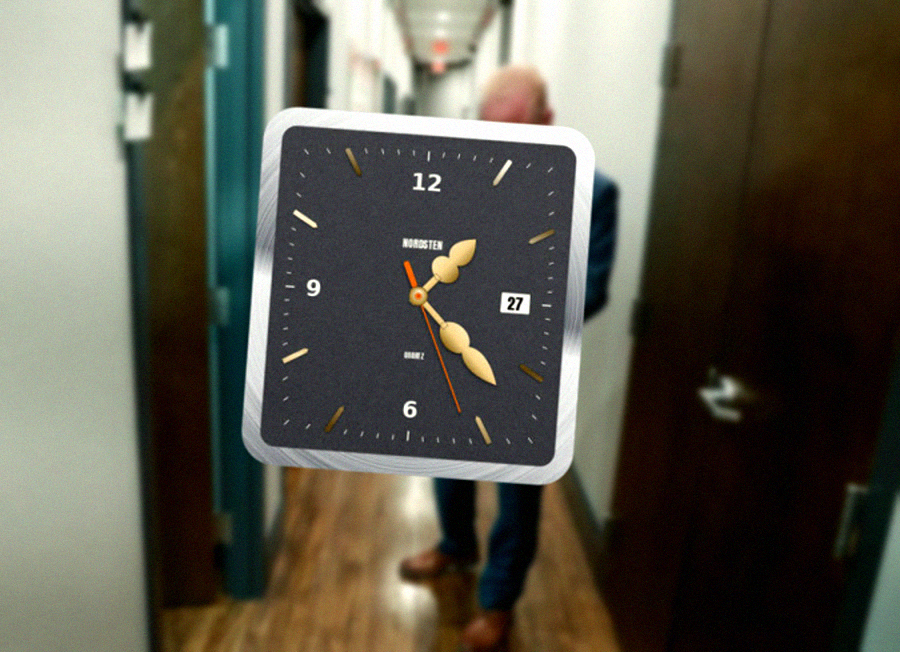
1:22:26
